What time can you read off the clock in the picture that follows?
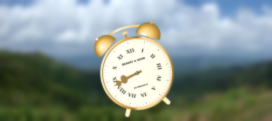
8:43
